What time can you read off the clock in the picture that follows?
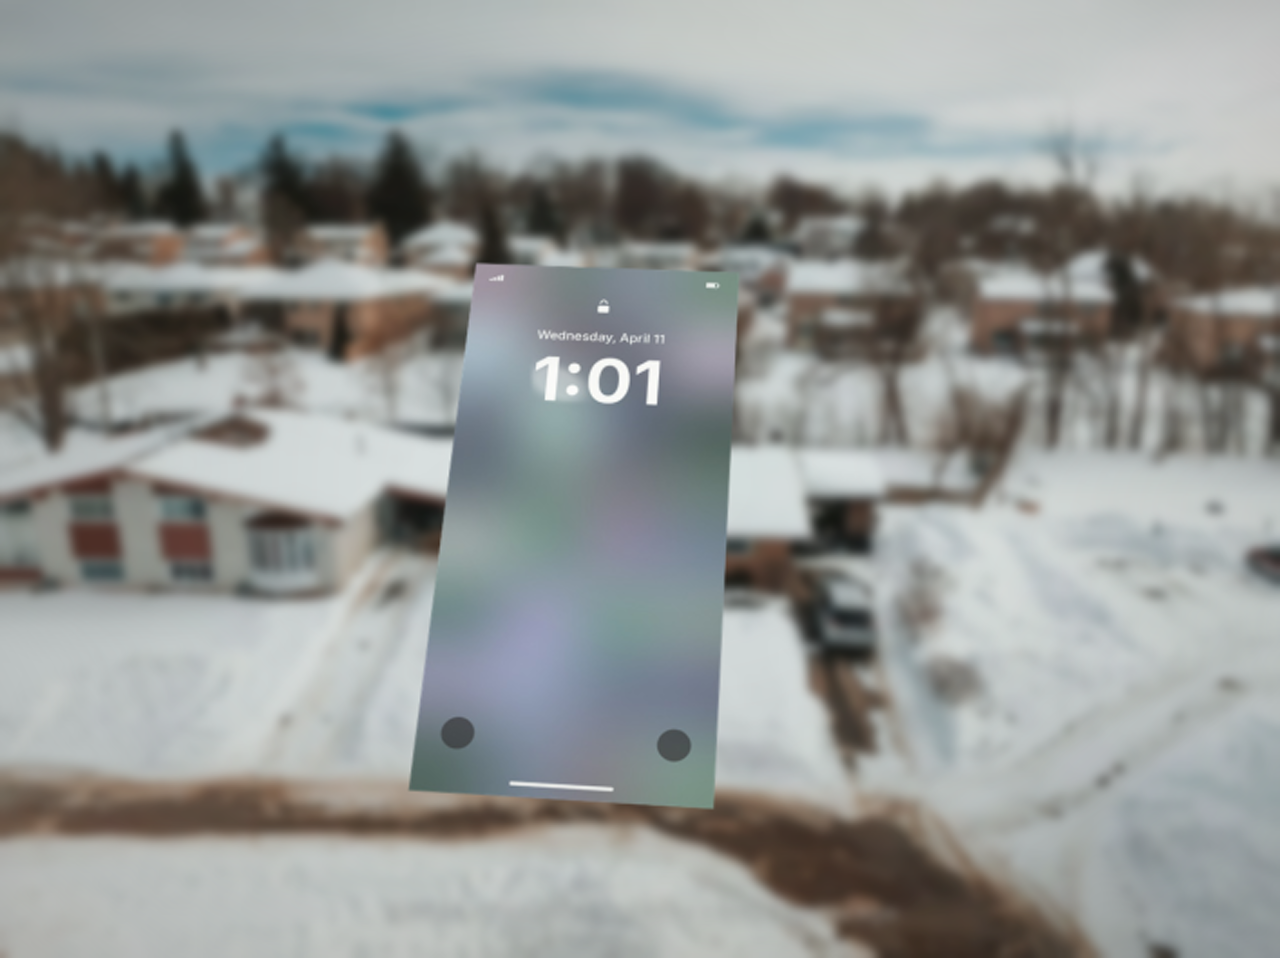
1:01
